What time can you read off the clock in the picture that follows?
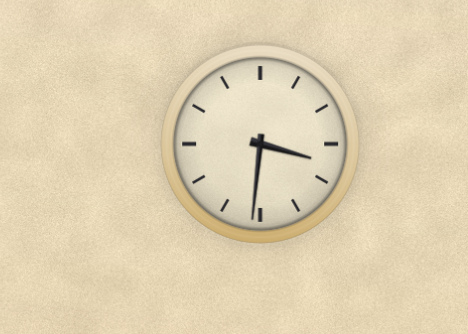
3:31
